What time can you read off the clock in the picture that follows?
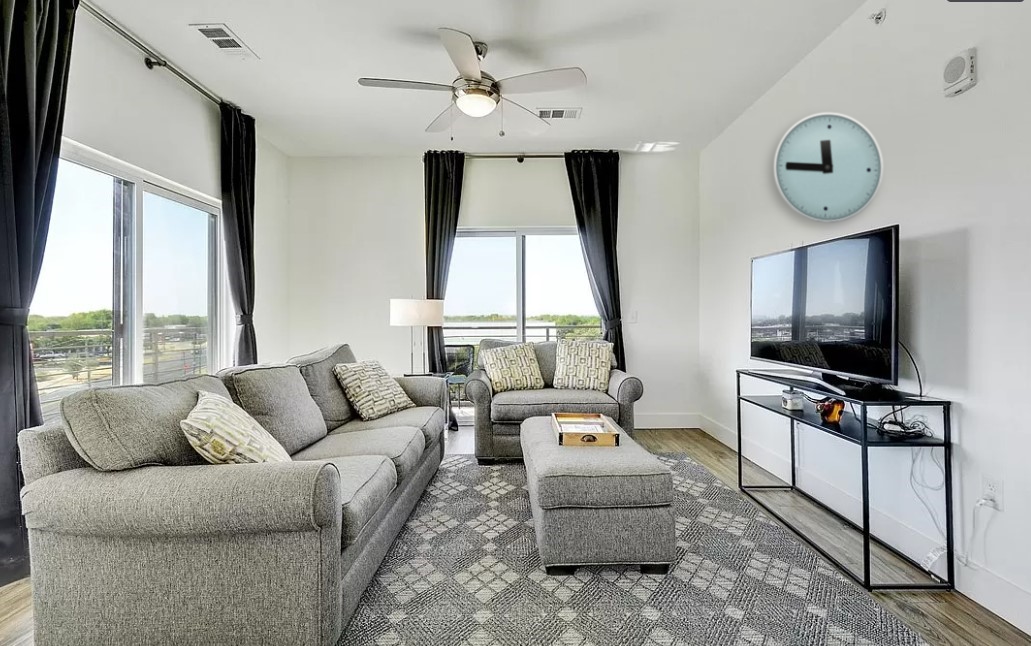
11:45
